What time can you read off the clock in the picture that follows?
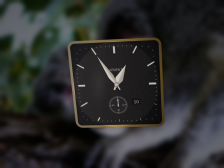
12:55
